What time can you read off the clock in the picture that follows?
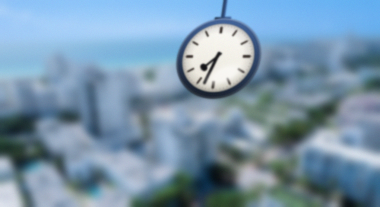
7:33
